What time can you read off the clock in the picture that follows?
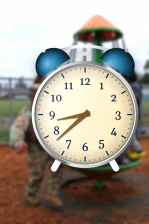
8:38
